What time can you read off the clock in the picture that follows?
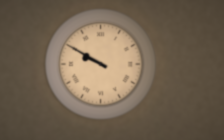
9:50
